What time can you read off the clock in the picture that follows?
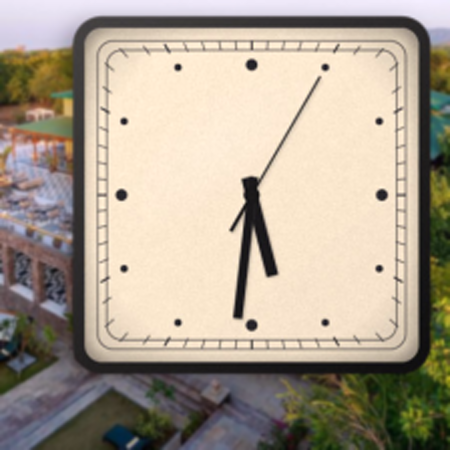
5:31:05
